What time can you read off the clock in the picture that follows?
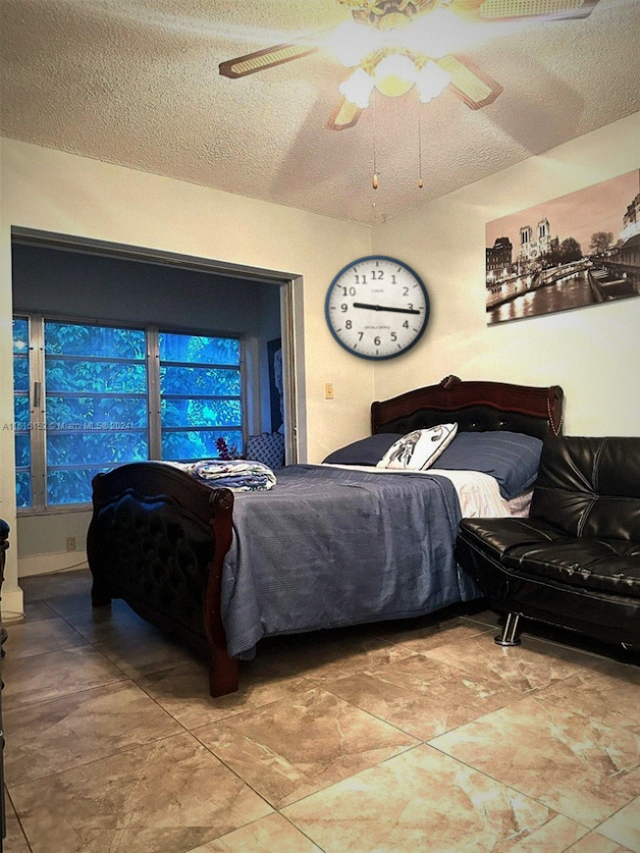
9:16
